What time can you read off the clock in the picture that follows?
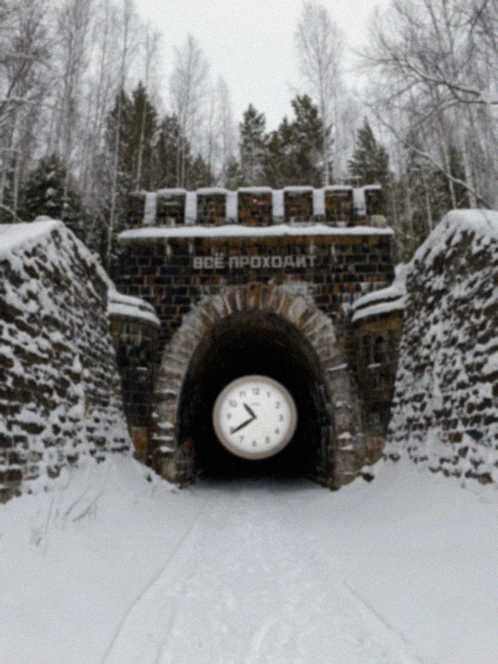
10:39
